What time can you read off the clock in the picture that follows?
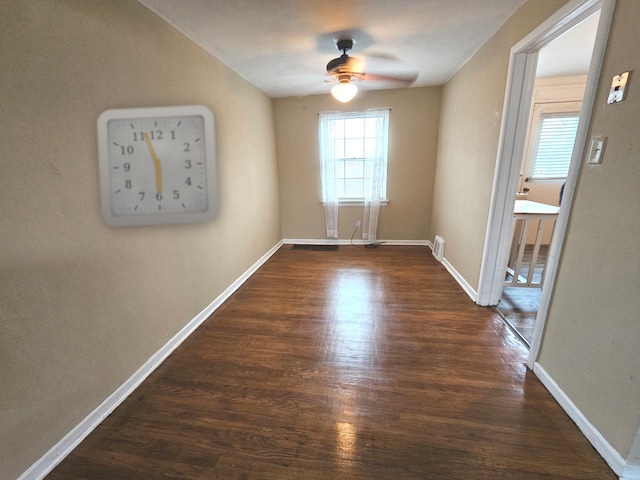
5:57
